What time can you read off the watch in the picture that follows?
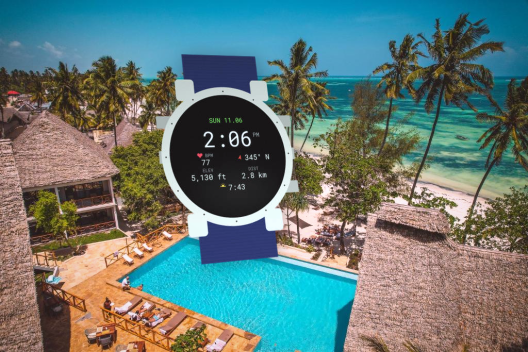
2:06
